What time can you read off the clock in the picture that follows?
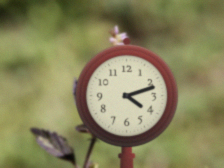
4:12
